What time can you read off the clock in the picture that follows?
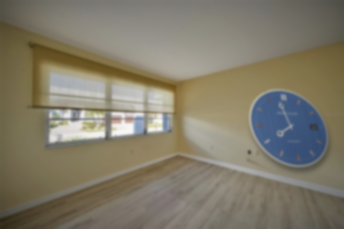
7:58
